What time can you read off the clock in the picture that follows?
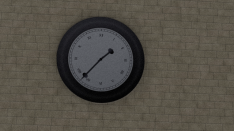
1:37
